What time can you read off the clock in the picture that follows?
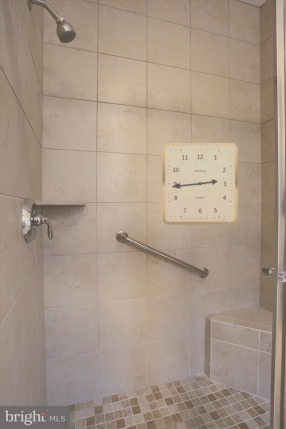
2:44
